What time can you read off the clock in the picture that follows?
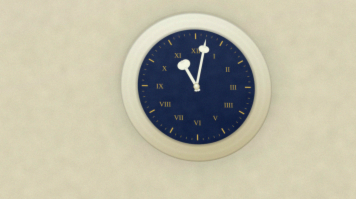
11:02
